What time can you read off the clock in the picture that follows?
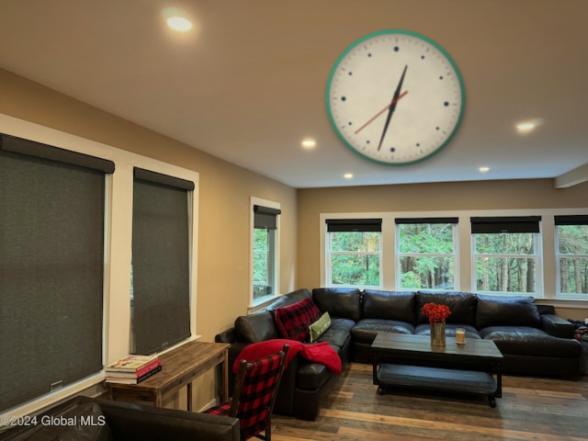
12:32:38
